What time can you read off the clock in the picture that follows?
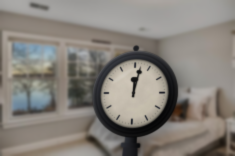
12:02
